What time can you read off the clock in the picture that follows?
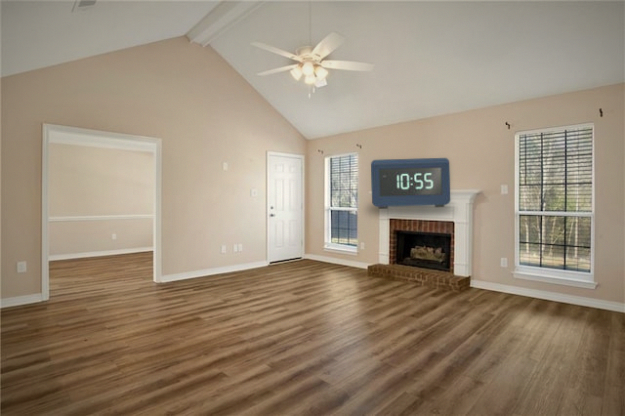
10:55
